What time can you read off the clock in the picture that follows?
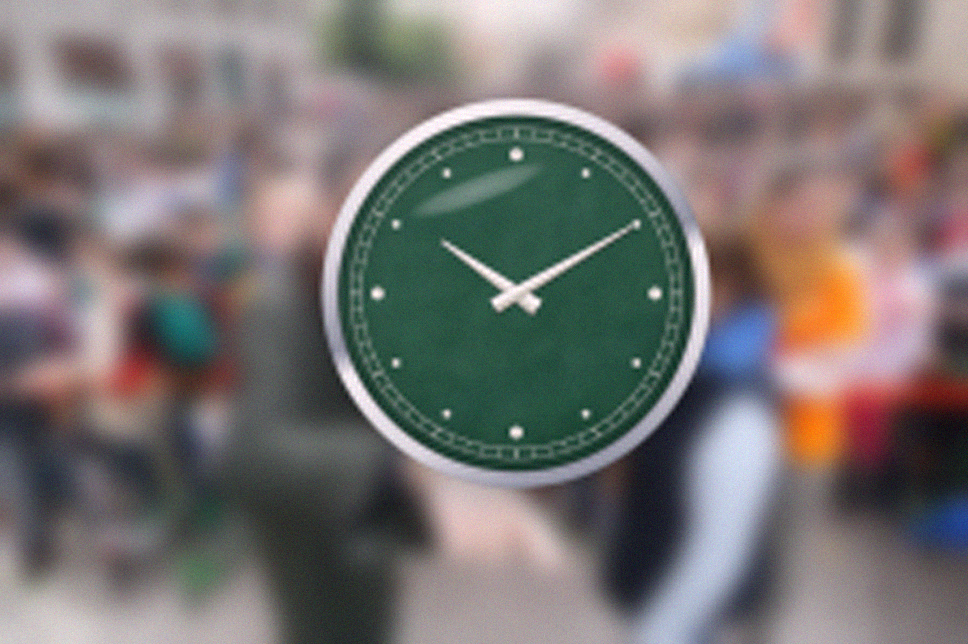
10:10
